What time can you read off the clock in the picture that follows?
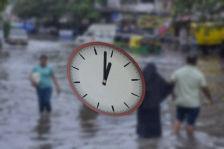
1:03
